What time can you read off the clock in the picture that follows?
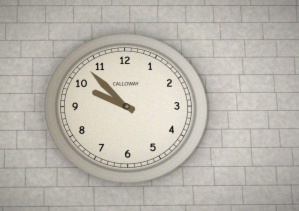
9:53
